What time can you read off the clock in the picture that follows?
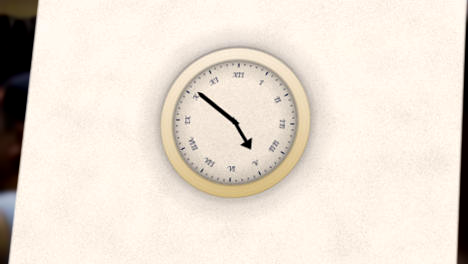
4:51
